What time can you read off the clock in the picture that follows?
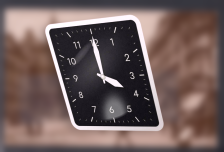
4:00
